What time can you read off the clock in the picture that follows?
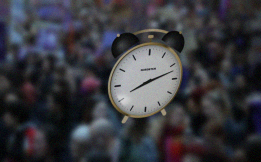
8:12
